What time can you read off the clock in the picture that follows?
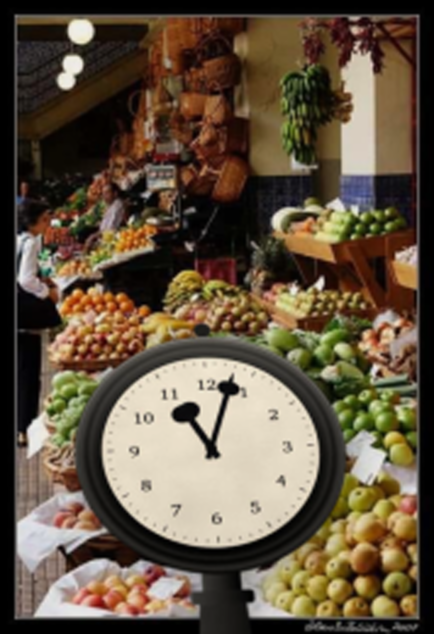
11:03
